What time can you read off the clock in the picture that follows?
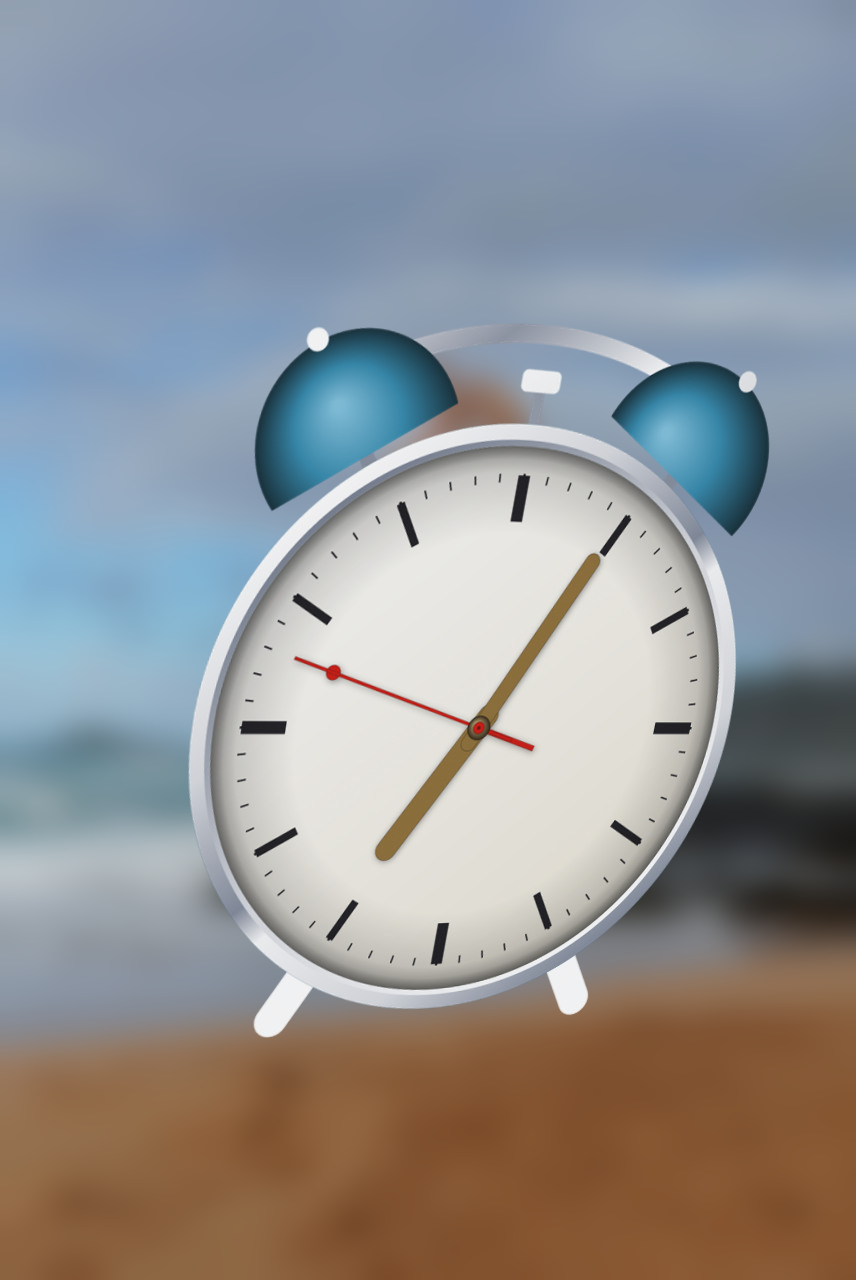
7:04:48
